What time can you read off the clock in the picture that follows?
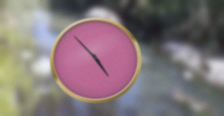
4:53
